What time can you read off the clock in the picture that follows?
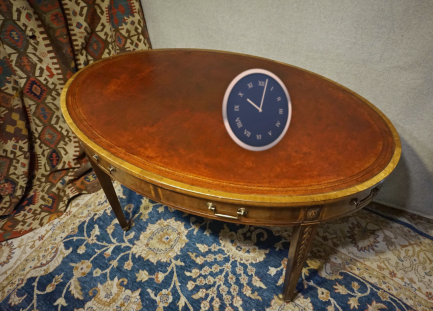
10:02
